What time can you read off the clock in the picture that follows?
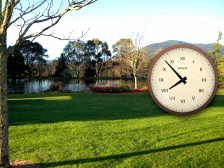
7:53
